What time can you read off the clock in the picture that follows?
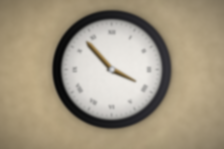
3:53
